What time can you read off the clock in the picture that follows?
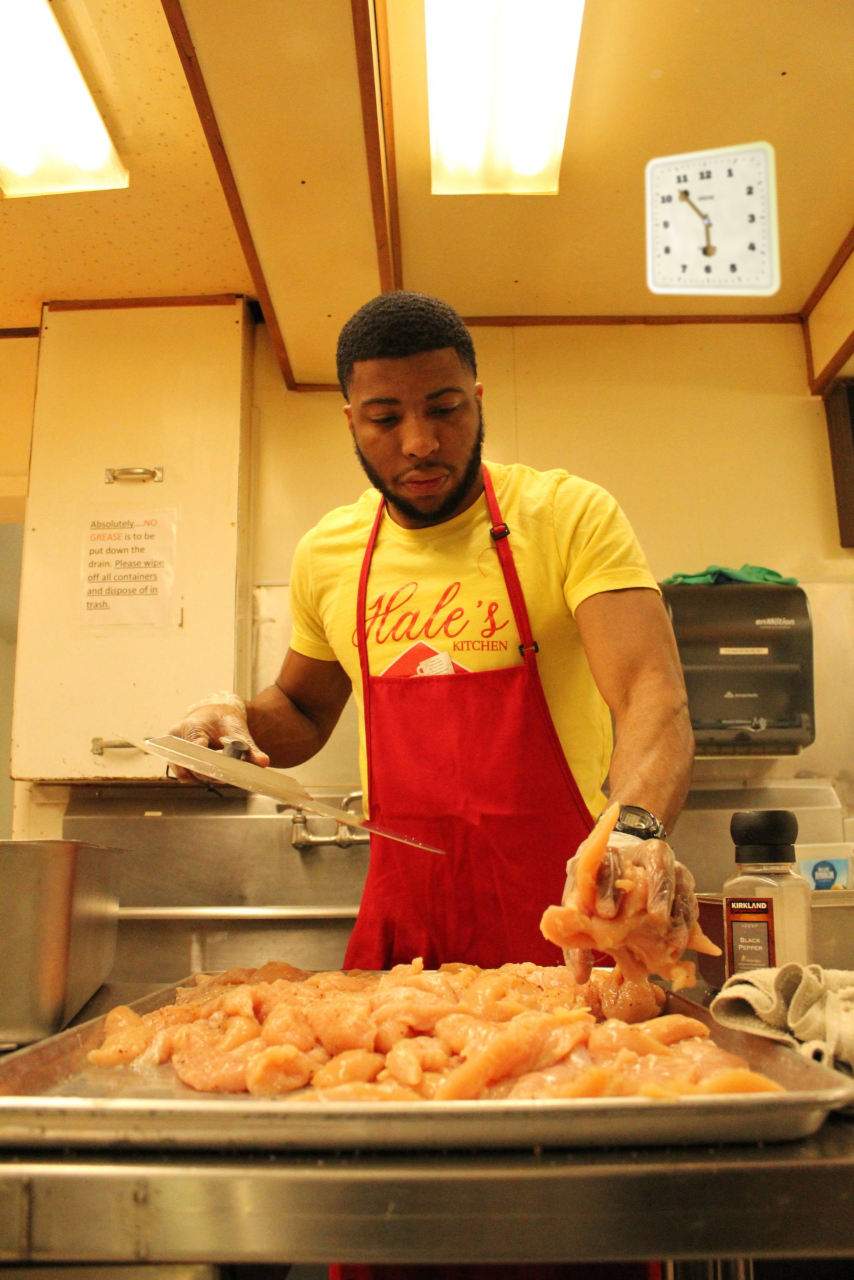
5:53
